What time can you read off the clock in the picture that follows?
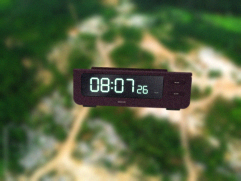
8:07:26
